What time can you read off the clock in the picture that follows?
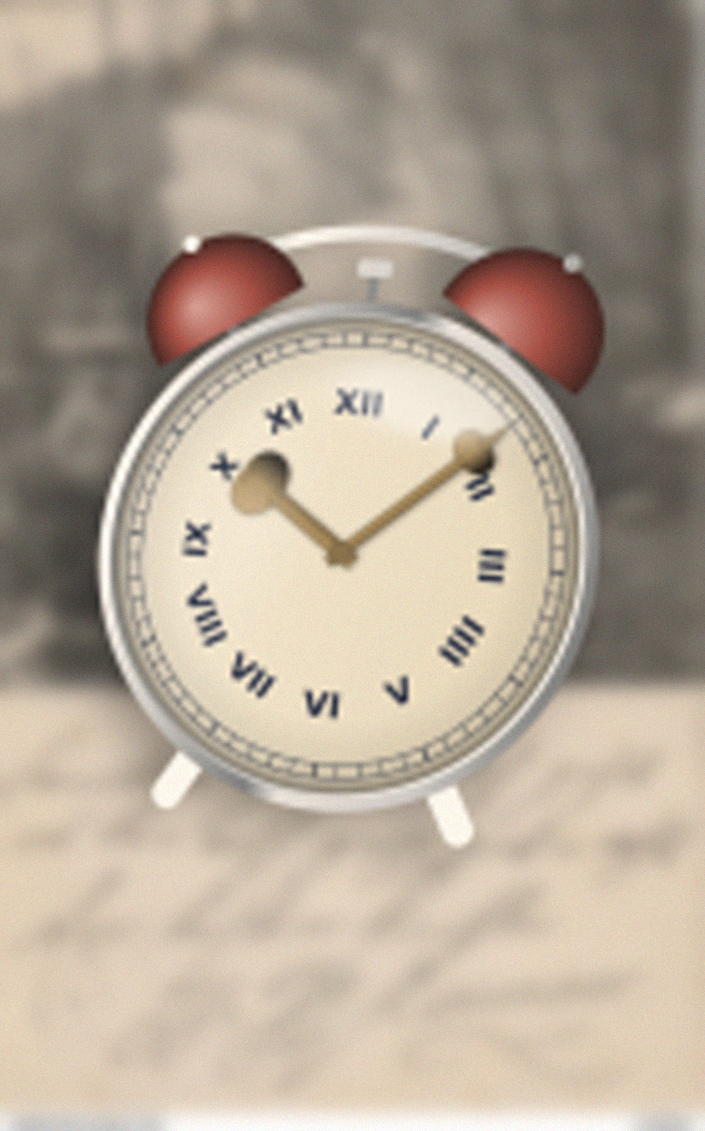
10:08
